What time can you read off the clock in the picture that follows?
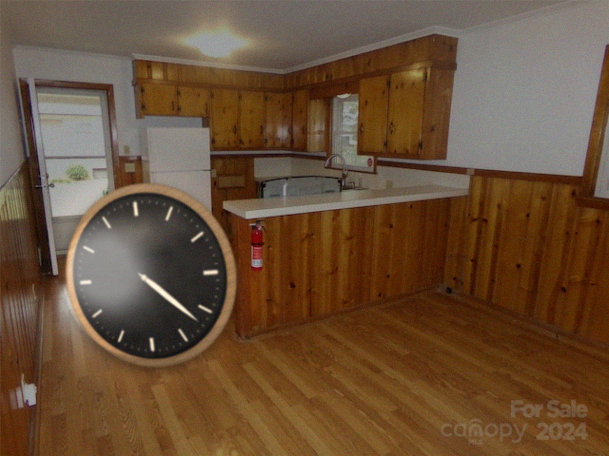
4:22
